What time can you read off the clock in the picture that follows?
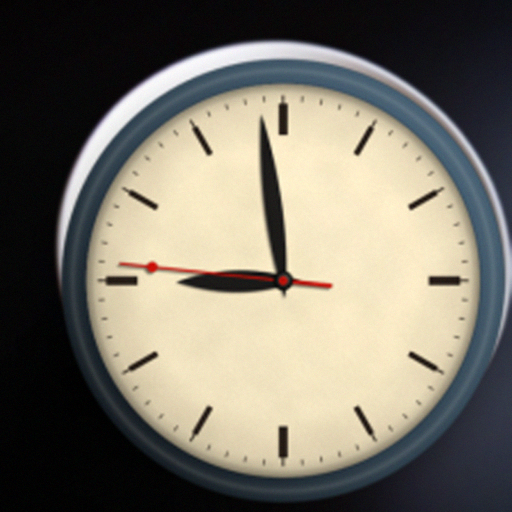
8:58:46
